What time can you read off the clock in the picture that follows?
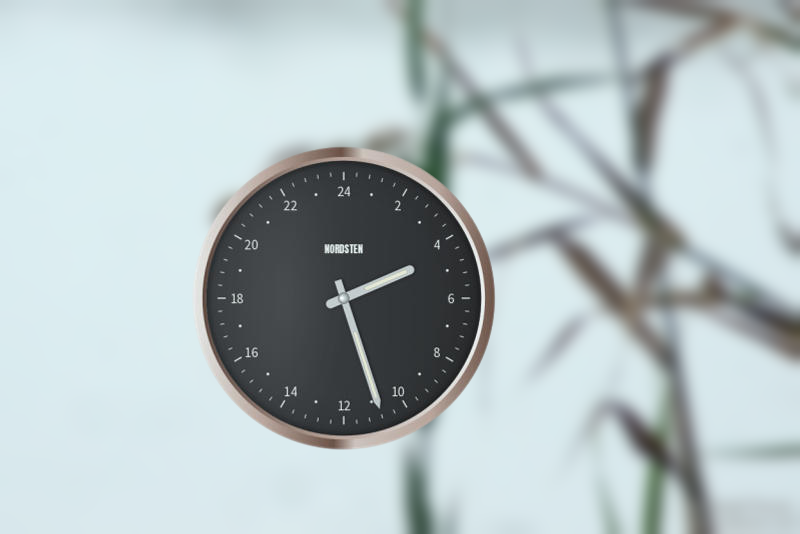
4:27
